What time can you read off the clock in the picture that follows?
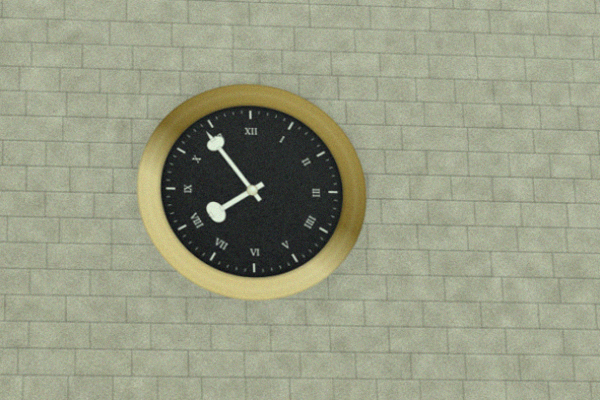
7:54
